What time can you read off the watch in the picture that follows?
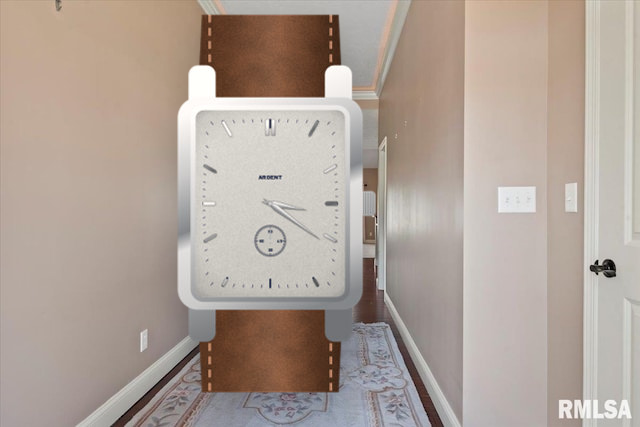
3:21
